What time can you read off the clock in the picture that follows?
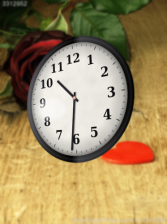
10:31
